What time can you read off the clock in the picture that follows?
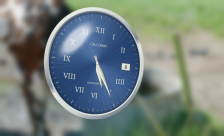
5:25
